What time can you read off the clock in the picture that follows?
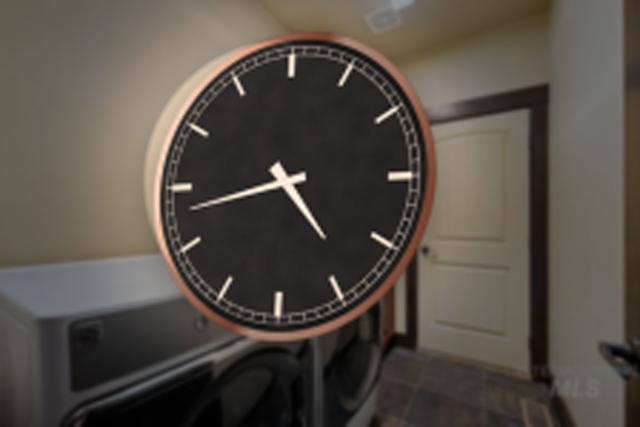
4:43
